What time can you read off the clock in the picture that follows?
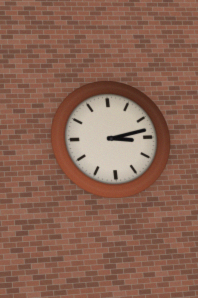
3:13
